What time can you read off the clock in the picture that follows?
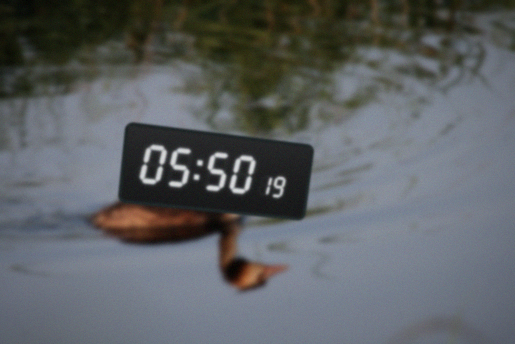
5:50:19
